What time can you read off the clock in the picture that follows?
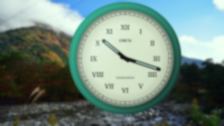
10:18
